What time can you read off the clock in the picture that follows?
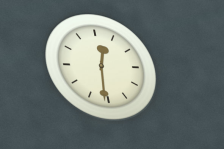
12:31
